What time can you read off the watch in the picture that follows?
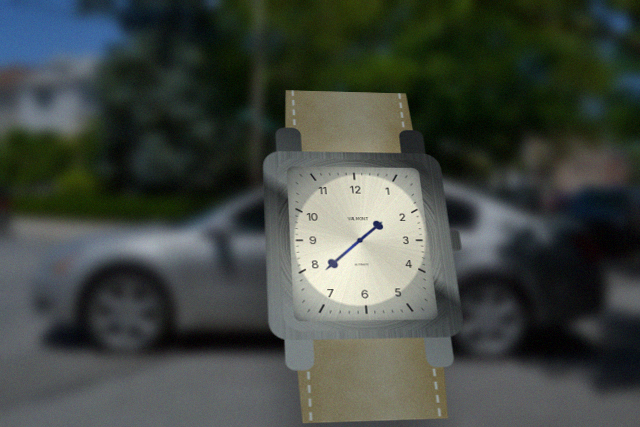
1:38
